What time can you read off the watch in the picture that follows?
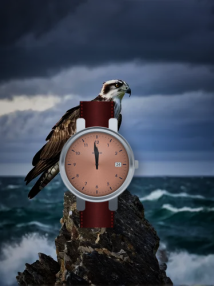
11:59
